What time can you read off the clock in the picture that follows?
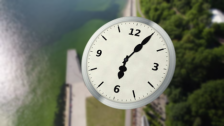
6:05
